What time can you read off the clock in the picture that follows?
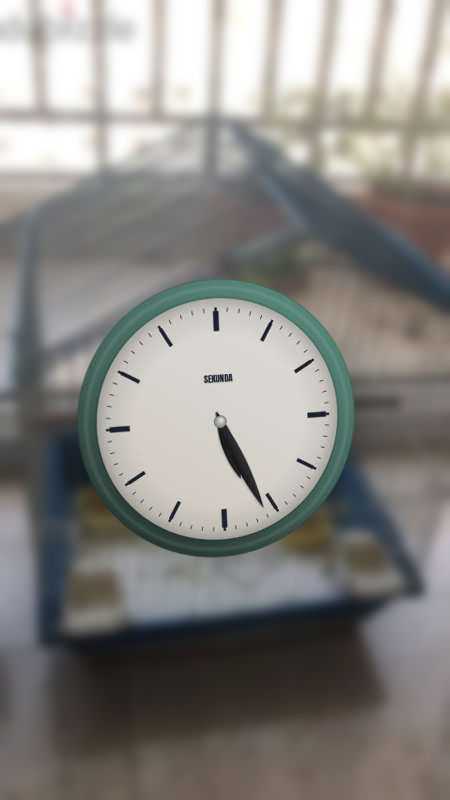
5:26
